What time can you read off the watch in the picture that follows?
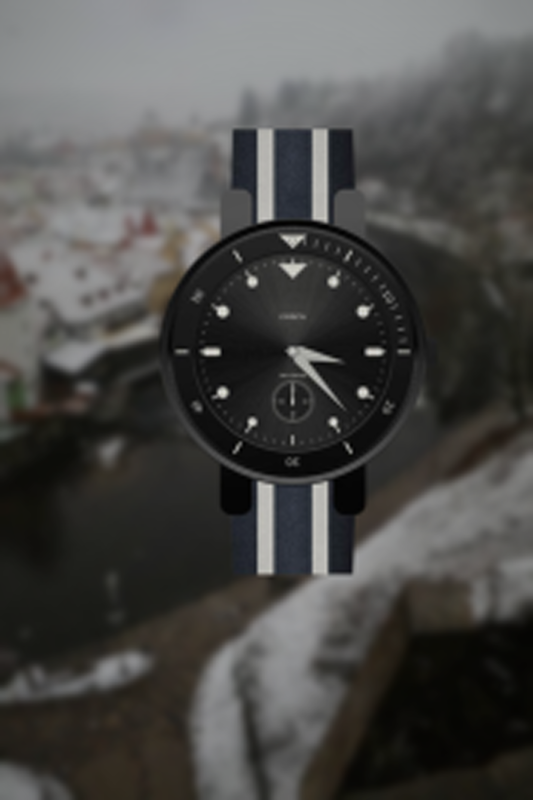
3:23
